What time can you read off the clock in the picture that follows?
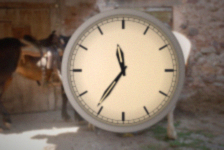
11:36
